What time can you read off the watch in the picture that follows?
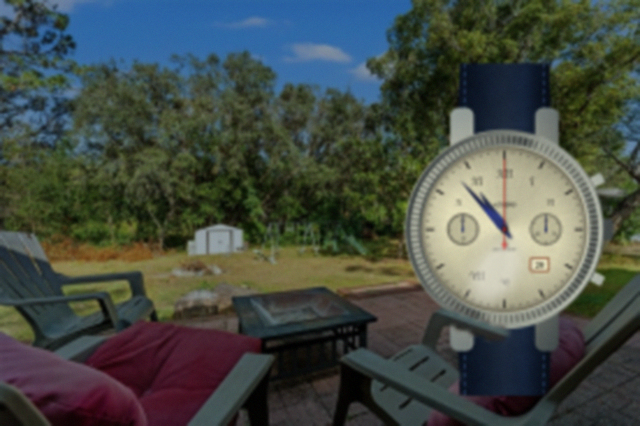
10:53
